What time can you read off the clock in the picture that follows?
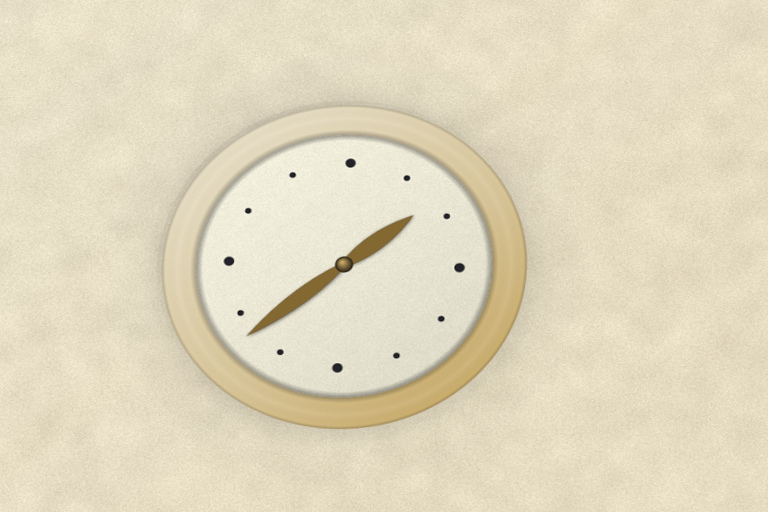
1:38
